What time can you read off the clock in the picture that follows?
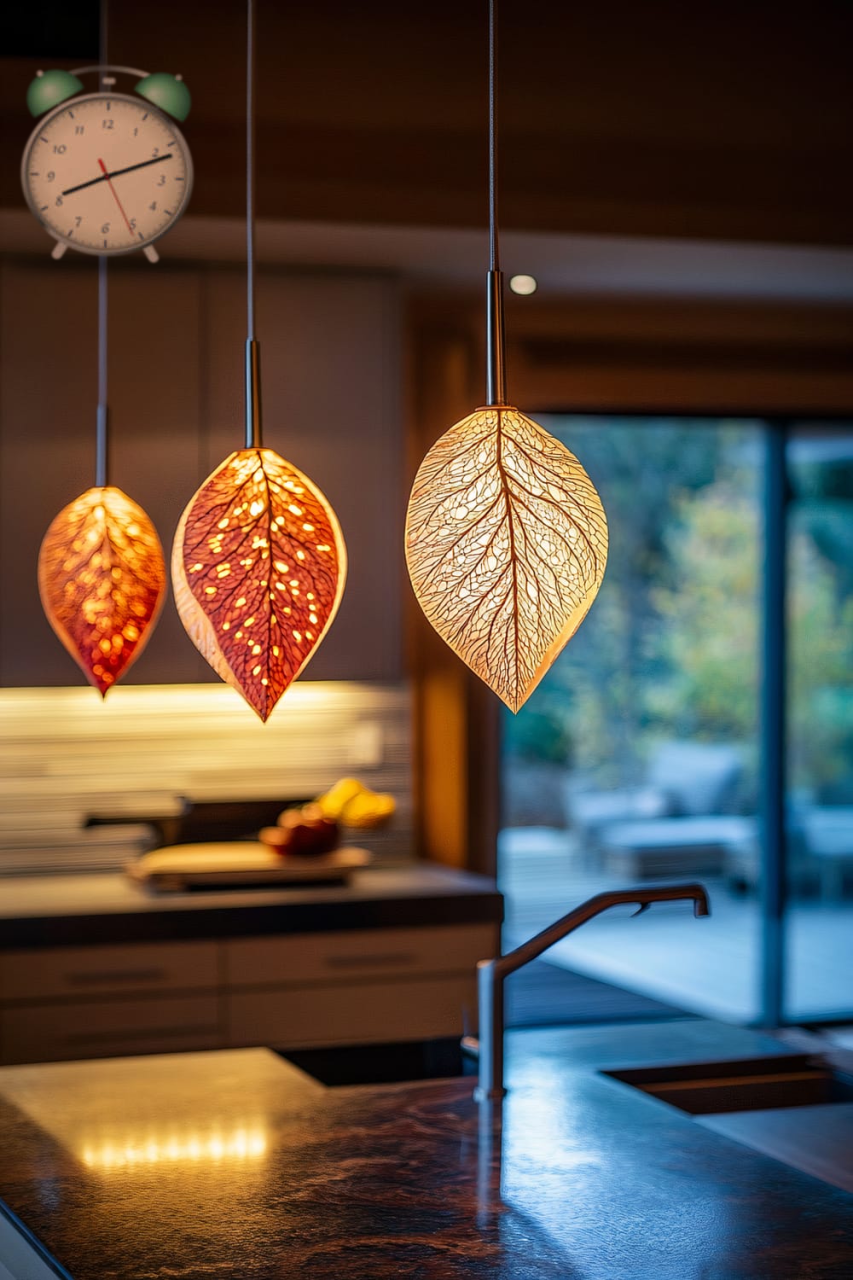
8:11:26
